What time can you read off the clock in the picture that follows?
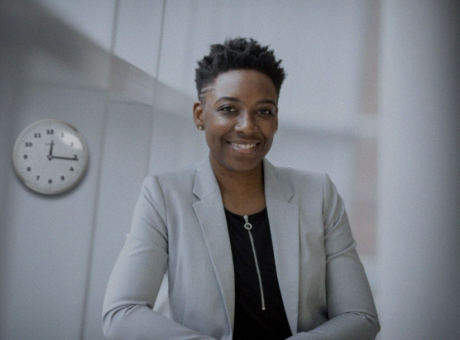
12:16
